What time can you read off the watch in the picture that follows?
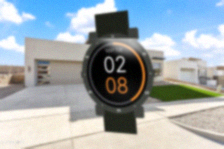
2:08
